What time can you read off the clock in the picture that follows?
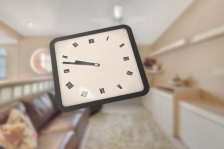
9:48
